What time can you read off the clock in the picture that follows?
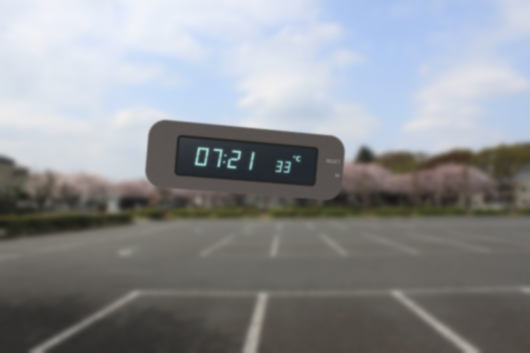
7:21
